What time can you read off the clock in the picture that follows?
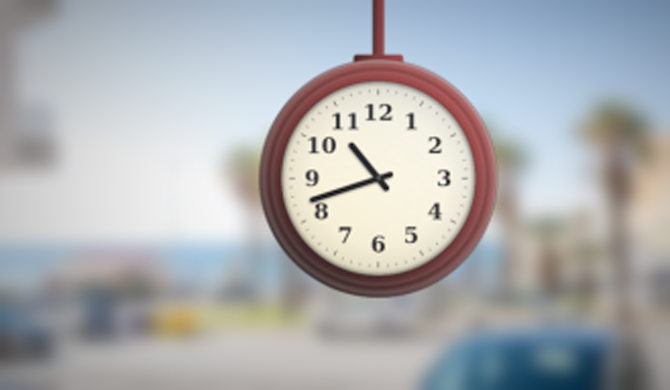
10:42
